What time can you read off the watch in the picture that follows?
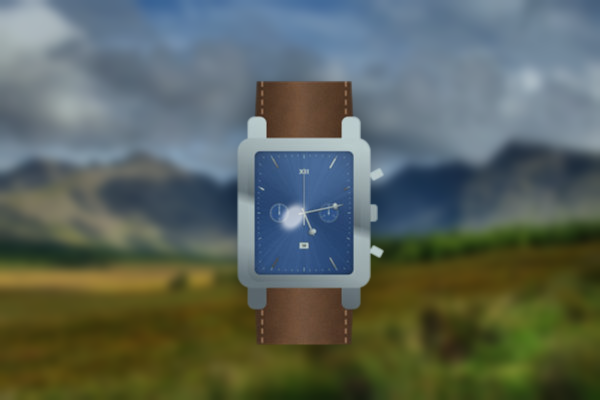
5:13
